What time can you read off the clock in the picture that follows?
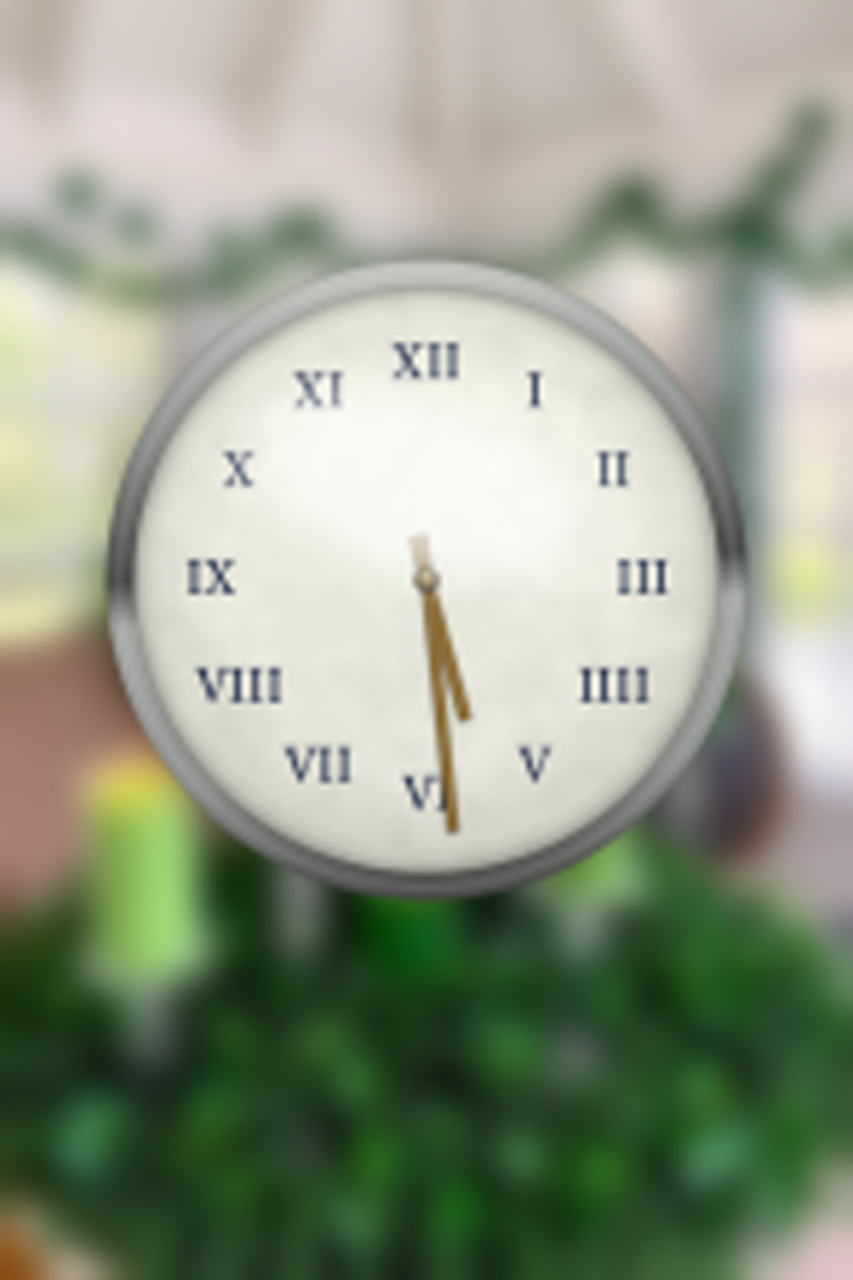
5:29
